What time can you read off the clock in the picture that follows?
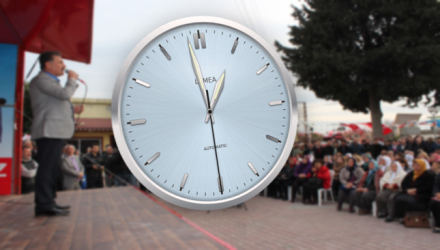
12:58:30
